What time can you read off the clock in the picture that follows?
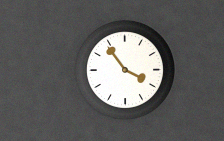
3:54
